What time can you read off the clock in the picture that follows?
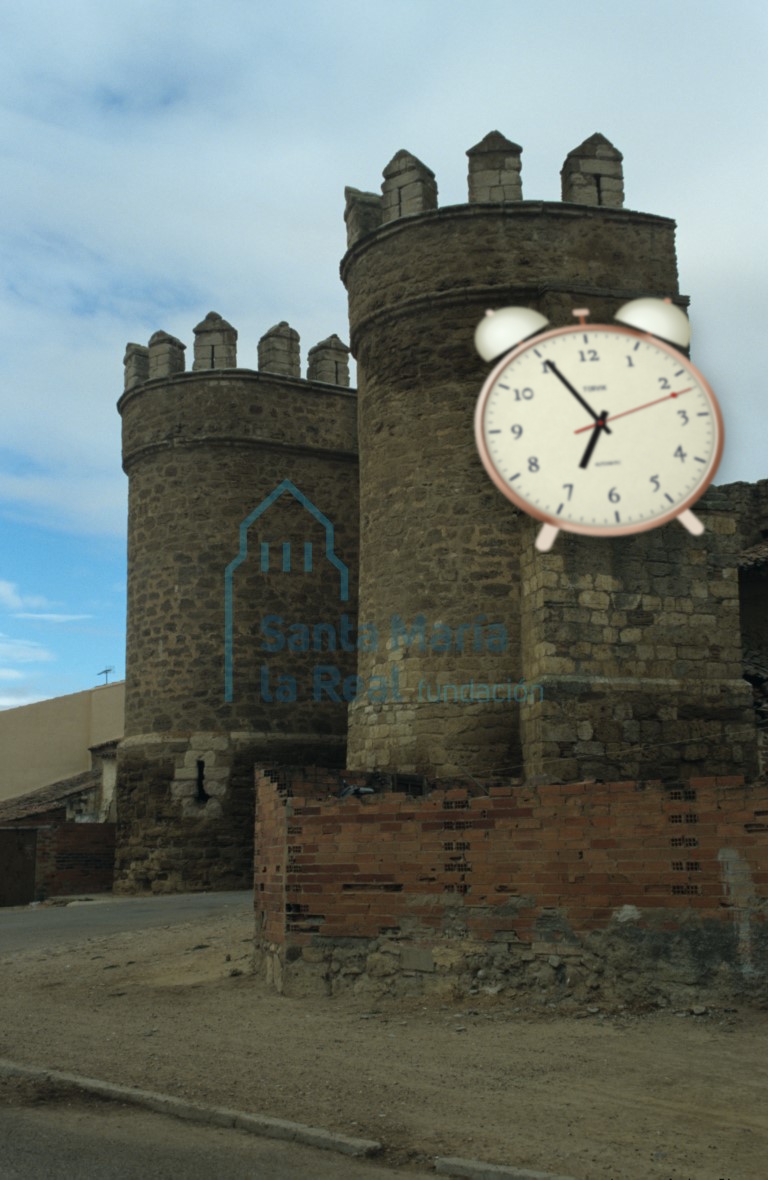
6:55:12
